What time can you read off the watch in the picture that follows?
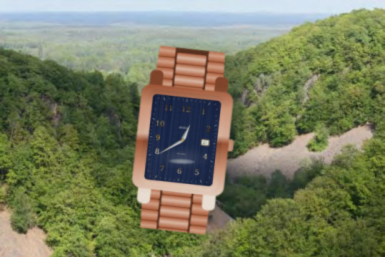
12:39
